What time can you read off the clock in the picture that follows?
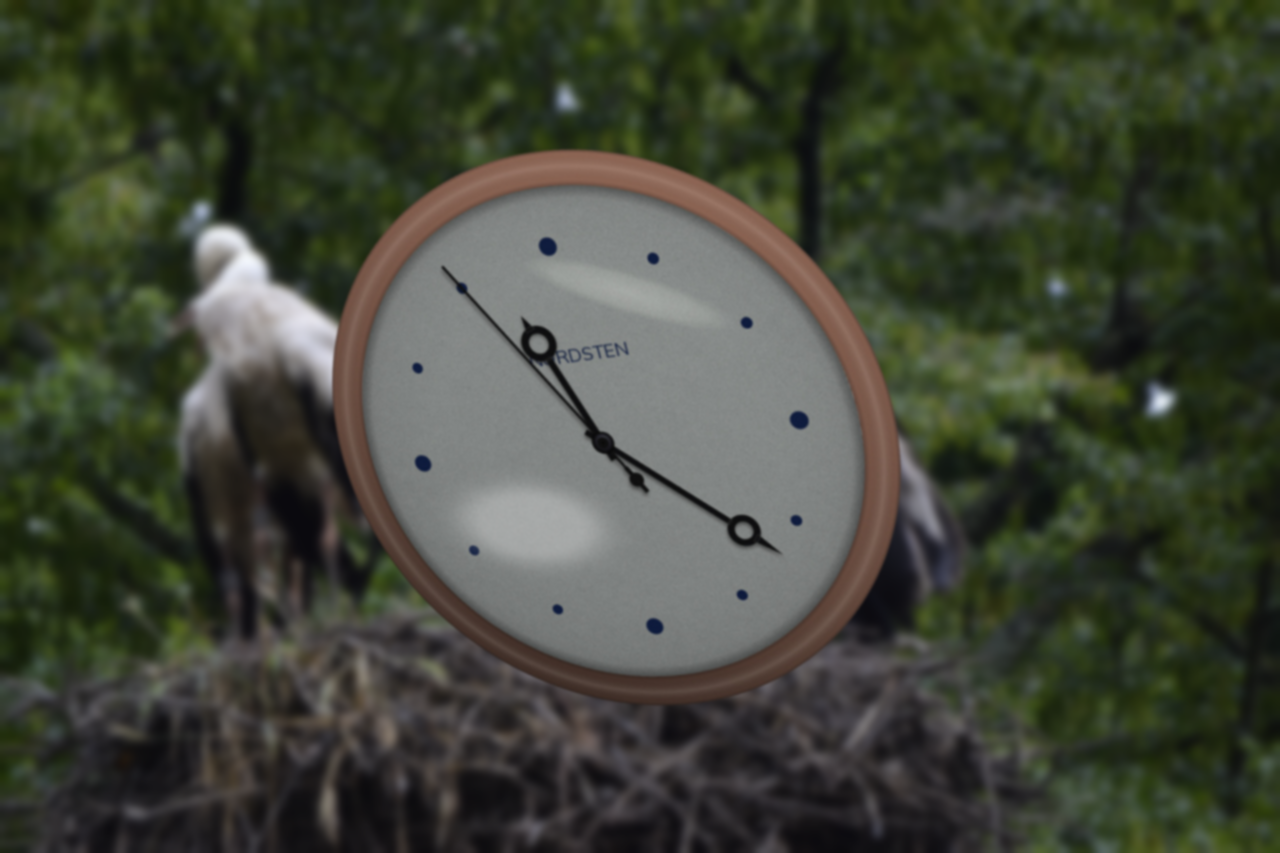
11:21:55
